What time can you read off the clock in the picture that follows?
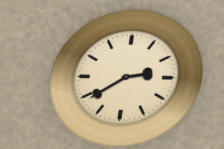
2:39
